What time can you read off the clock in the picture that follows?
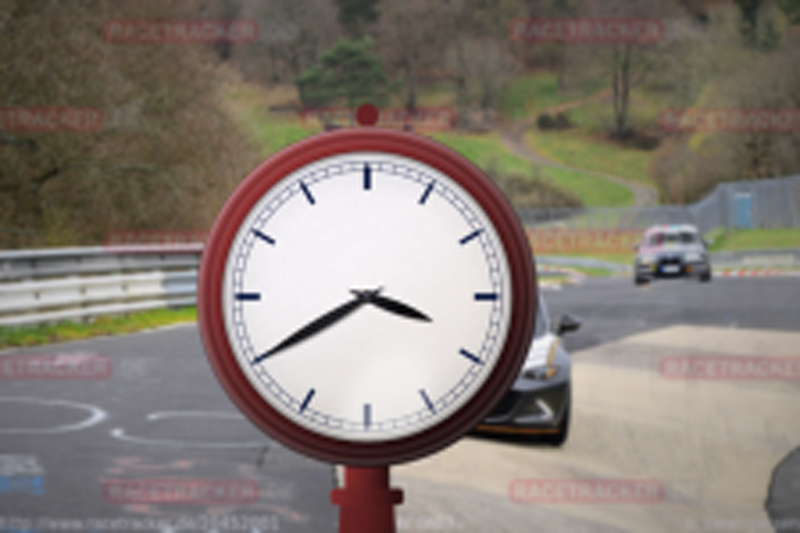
3:40
